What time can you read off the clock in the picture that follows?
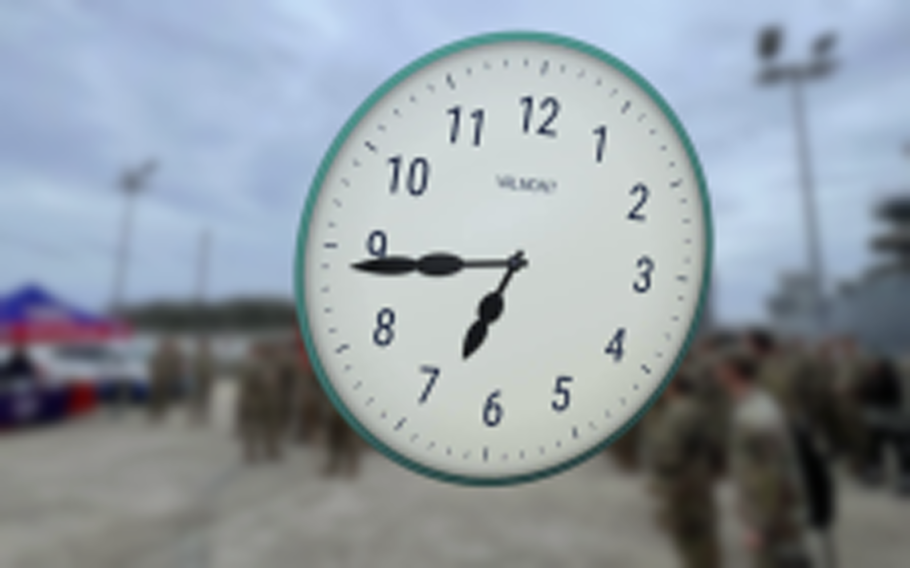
6:44
